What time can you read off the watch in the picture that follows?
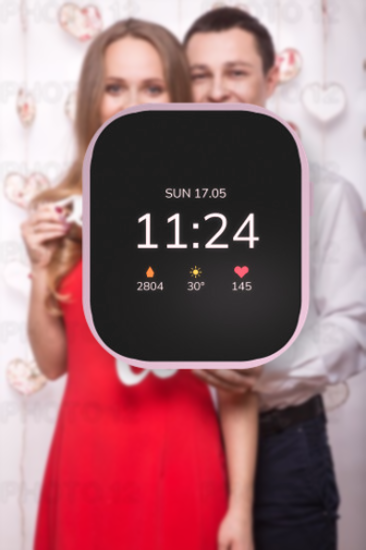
11:24
